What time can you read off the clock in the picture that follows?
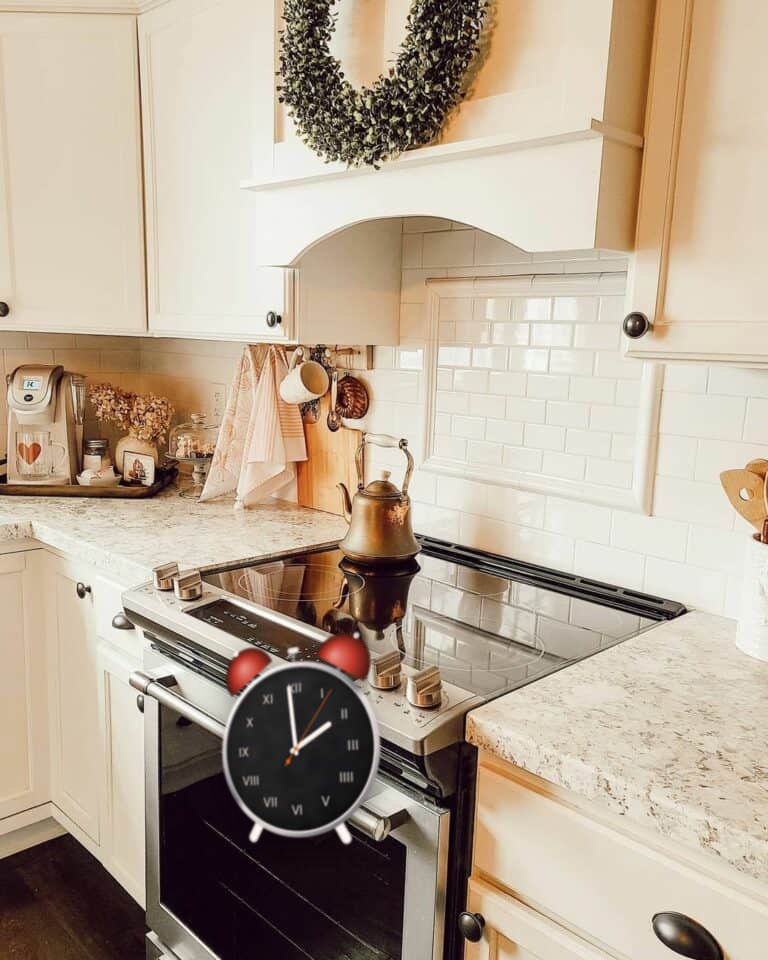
1:59:06
